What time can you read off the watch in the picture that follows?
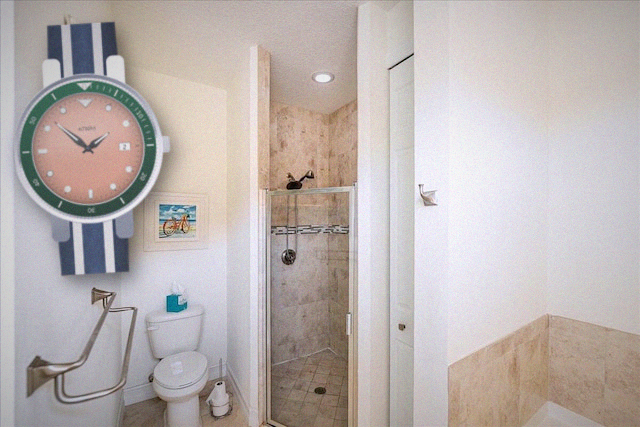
1:52
